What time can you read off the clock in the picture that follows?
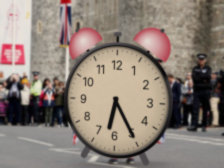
6:25
